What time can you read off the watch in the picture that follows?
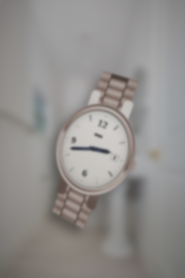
2:42
